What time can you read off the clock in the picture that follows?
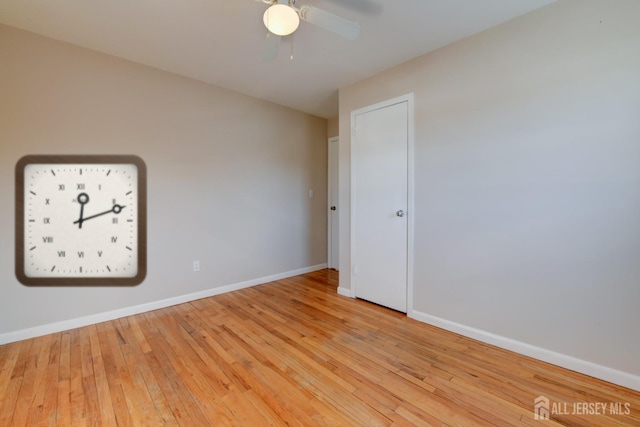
12:12
